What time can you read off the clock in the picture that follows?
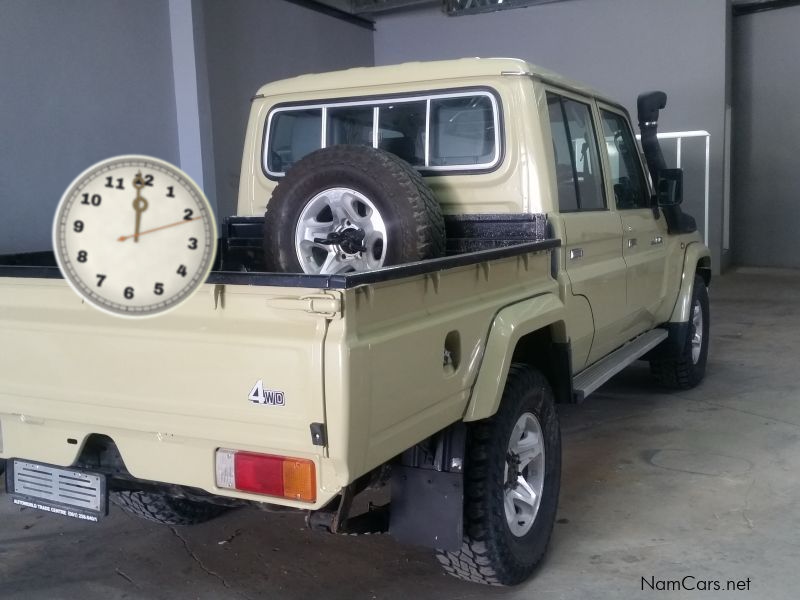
11:59:11
